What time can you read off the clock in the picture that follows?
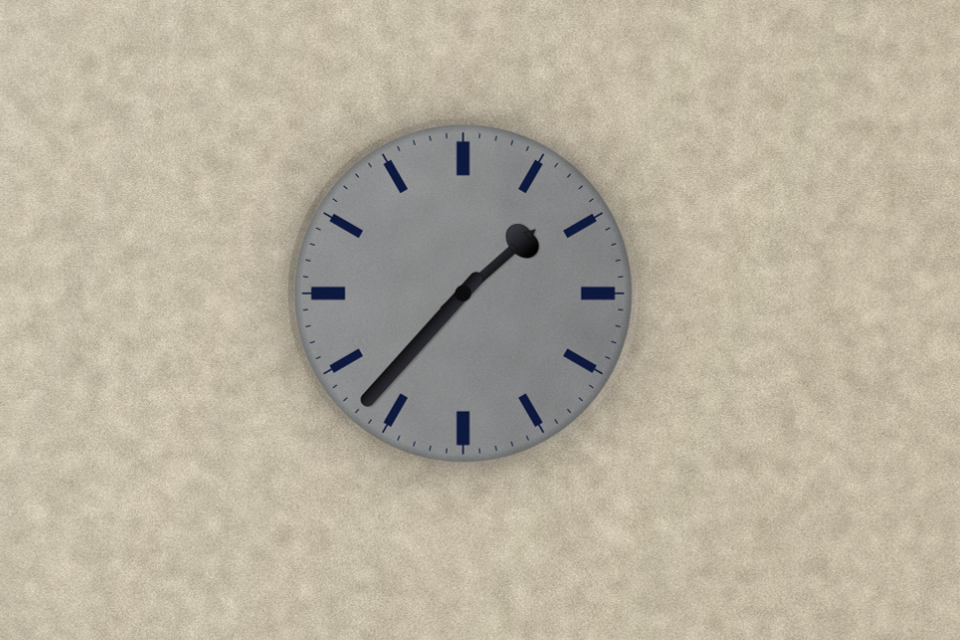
1:37
